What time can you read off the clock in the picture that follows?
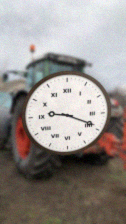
9:19
